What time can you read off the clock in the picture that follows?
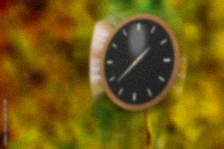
1:38
